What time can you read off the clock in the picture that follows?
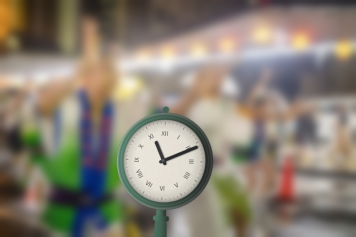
11:11
